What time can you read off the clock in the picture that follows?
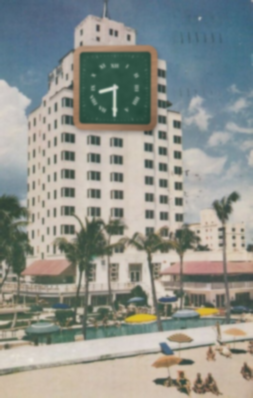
8:30
